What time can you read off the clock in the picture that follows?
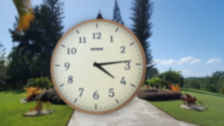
4:14
